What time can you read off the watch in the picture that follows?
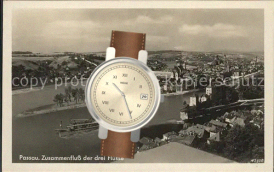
10:26
